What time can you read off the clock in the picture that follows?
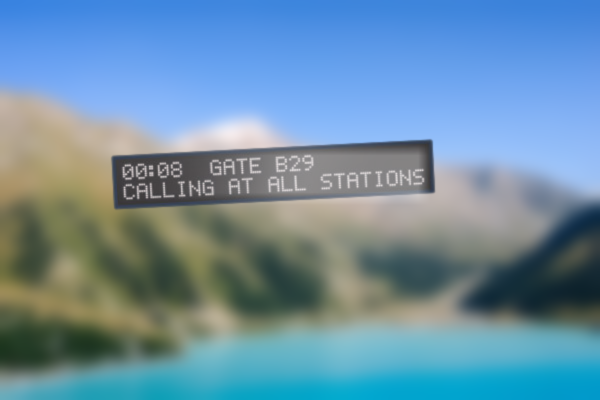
0:08
